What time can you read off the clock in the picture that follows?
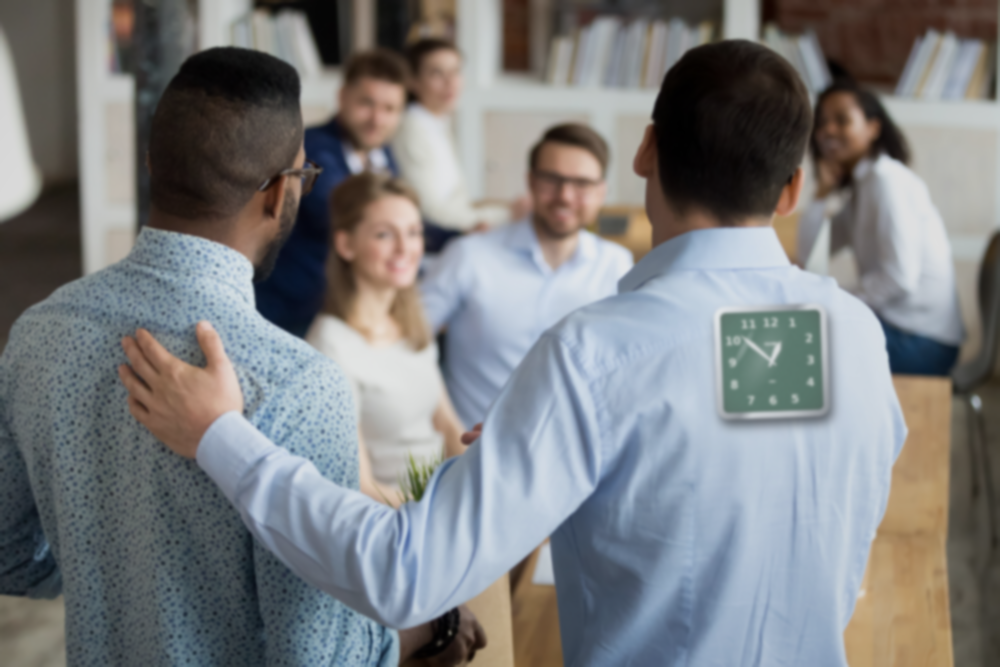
12:52
